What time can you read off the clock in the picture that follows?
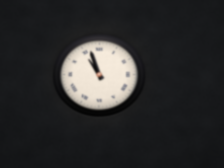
10:57
